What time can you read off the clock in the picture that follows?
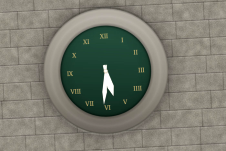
5:31
